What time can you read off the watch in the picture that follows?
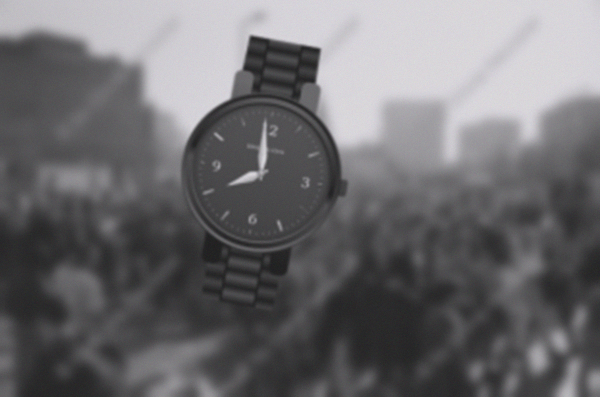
7:59
